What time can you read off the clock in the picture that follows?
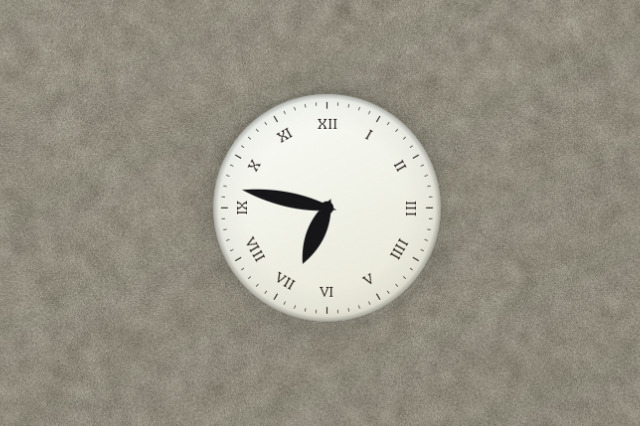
6:47
